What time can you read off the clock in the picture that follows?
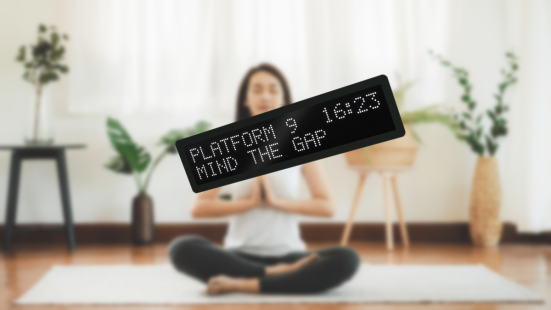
16:23
